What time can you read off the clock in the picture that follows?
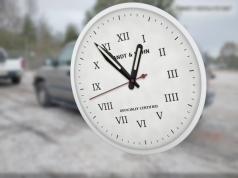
12:53:43
